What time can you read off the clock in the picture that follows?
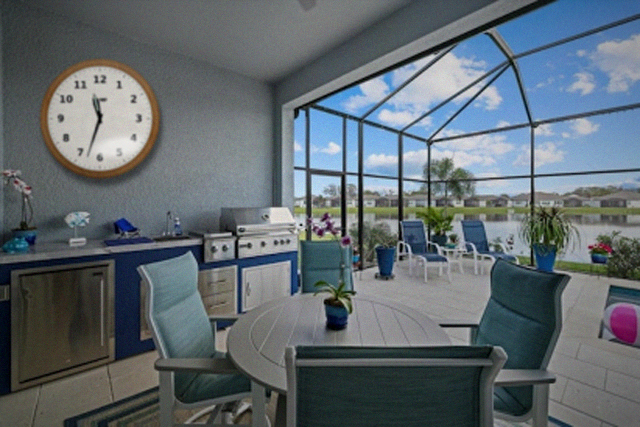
11:33
